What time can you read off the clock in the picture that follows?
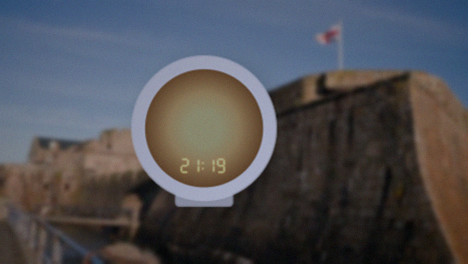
21:19
